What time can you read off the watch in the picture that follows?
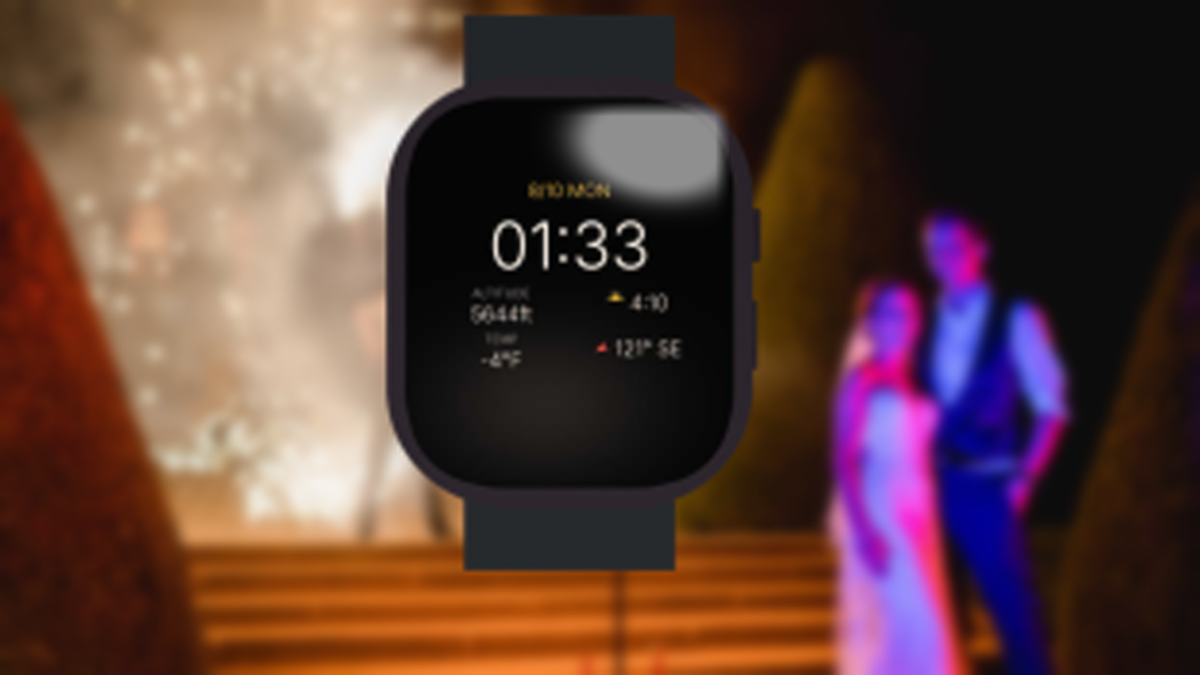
1:33
